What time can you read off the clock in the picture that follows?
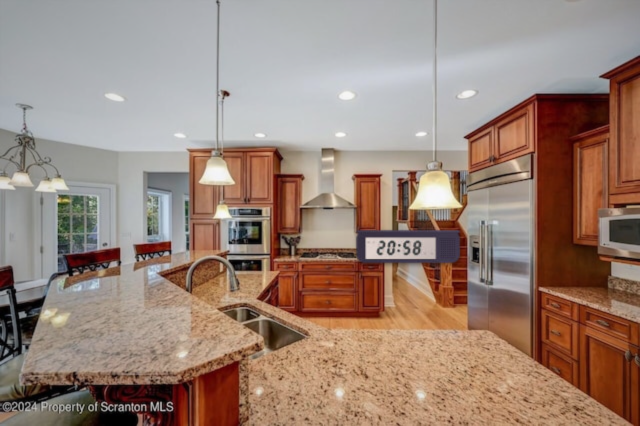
20:58
